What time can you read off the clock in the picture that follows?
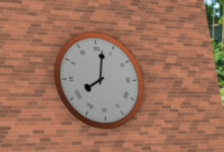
8:02
